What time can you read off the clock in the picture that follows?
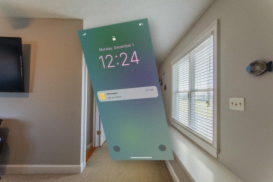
12:24
